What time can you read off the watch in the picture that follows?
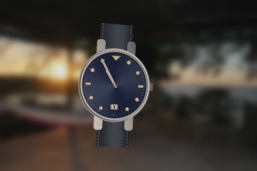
10:55
